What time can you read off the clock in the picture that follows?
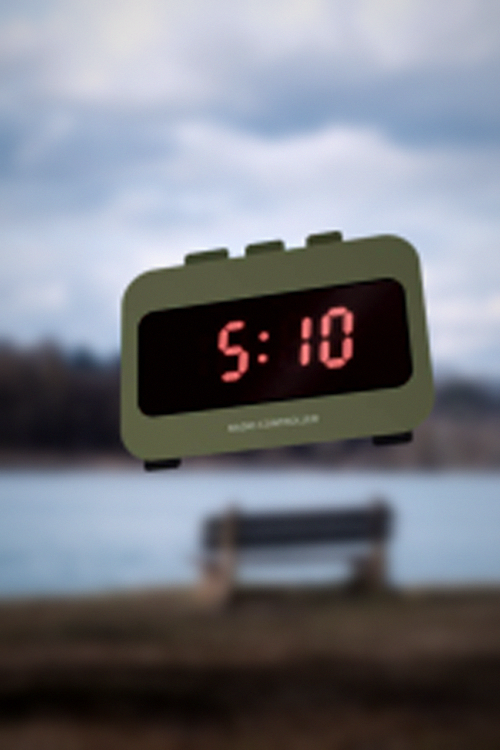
5:10
